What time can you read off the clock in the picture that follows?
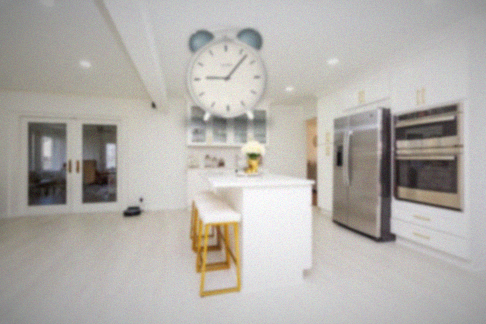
9:07
